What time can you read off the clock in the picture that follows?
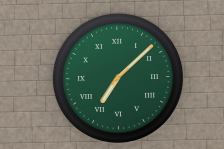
7:08
